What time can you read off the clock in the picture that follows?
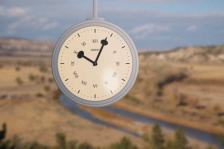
10:04
